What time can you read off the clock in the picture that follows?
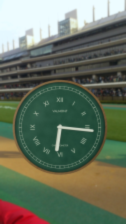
6:16
